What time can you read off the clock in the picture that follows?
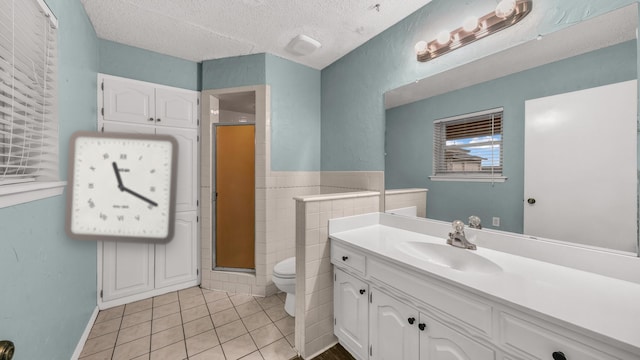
11:19
